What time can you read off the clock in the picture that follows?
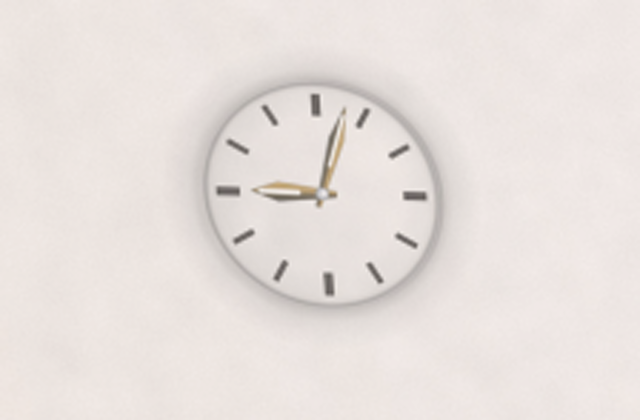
9:03
